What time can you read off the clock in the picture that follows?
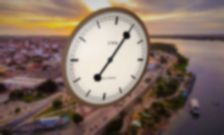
7:05
